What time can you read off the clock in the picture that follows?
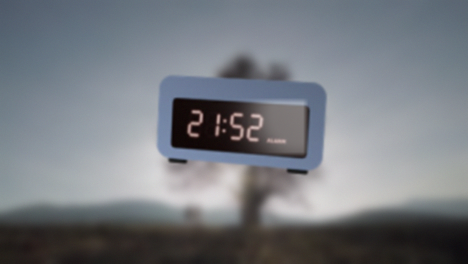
21:52
